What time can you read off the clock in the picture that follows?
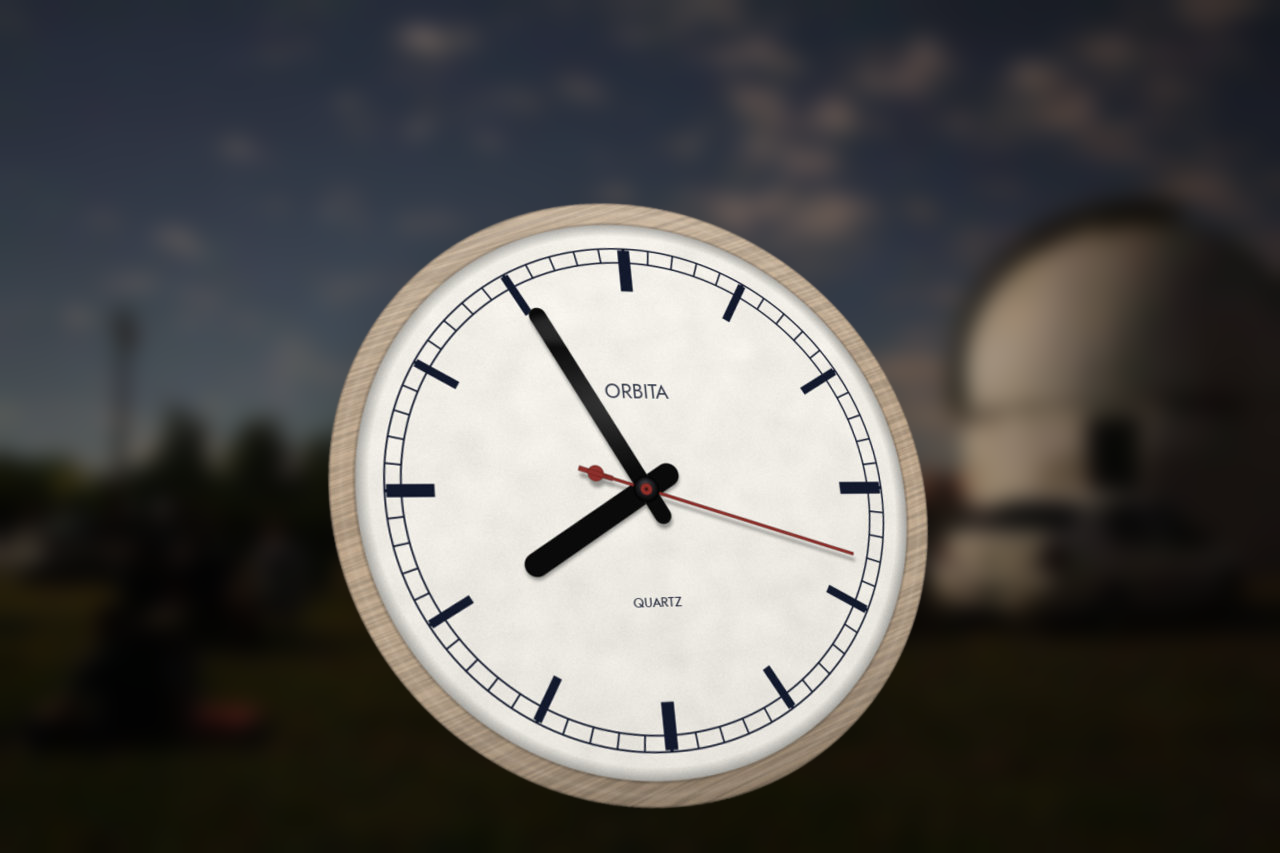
7:55:18
